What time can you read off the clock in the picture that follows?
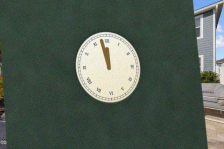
11:58
